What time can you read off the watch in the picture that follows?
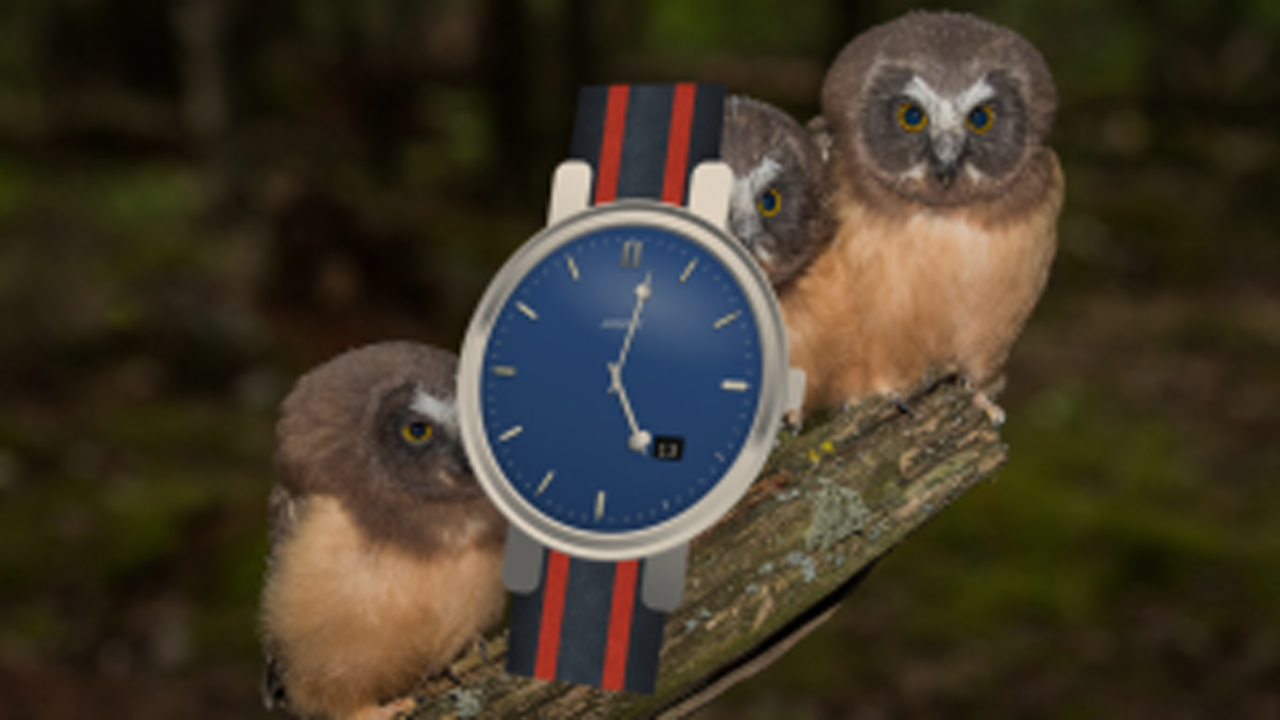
5:02
